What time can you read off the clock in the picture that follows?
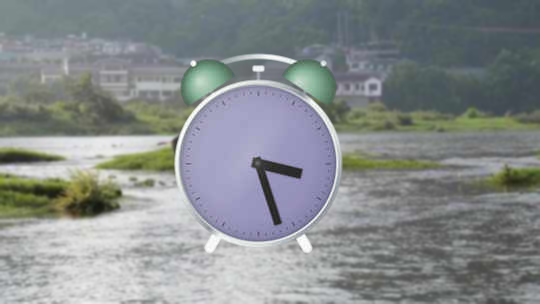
3:27
